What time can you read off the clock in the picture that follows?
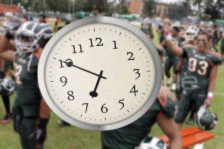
6:50
